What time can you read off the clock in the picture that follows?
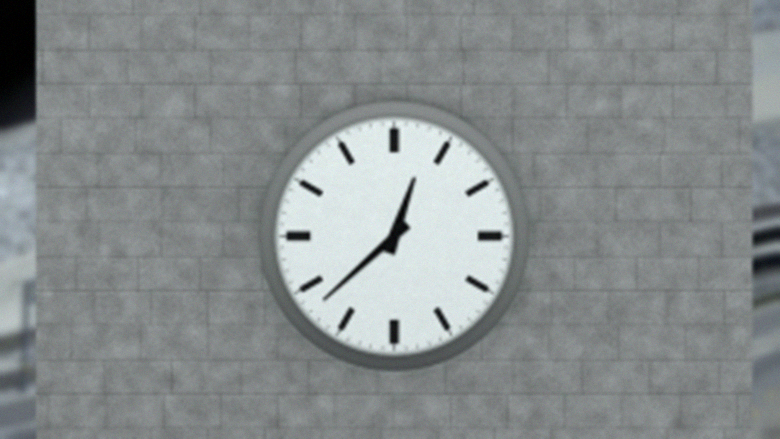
12:38
